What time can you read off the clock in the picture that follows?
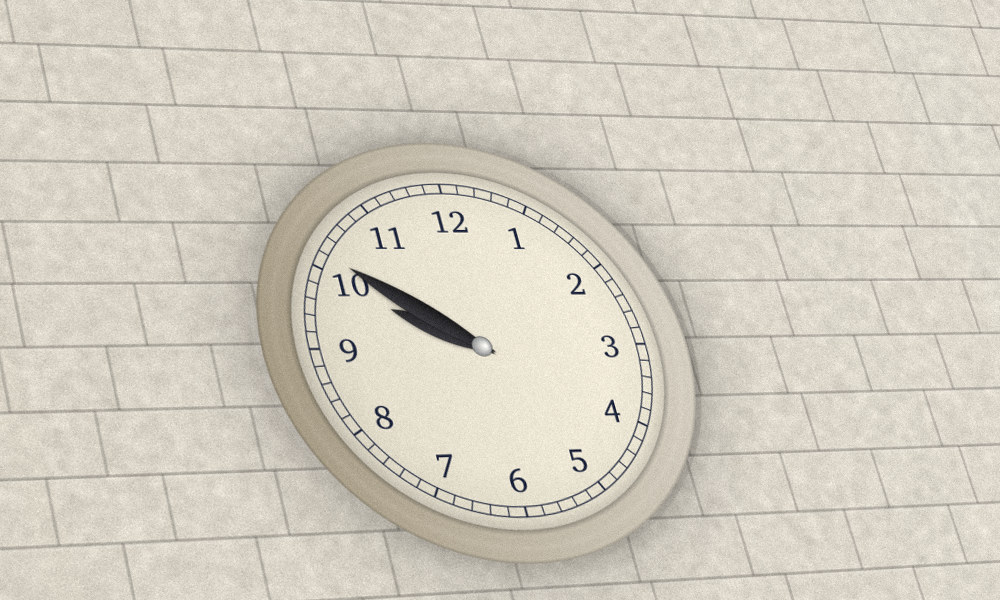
9:51
